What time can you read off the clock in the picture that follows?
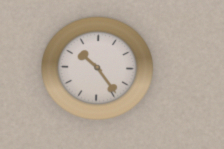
10:24
